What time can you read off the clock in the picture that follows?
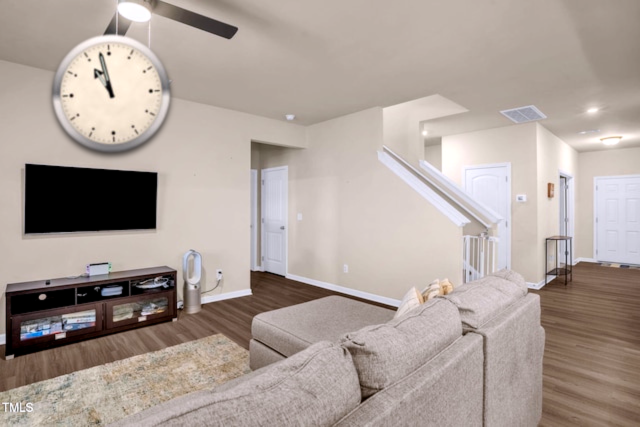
10:58
